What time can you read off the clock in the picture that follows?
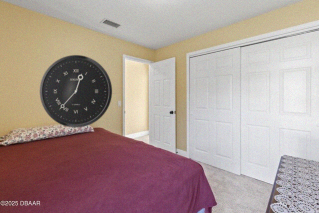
12:37
